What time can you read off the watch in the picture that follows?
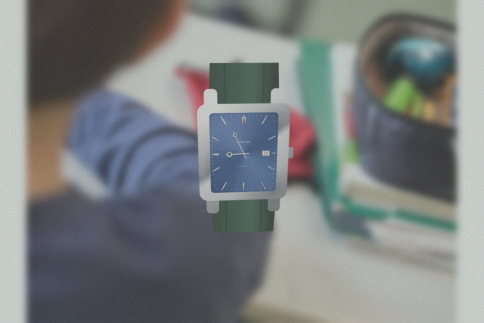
8:56
